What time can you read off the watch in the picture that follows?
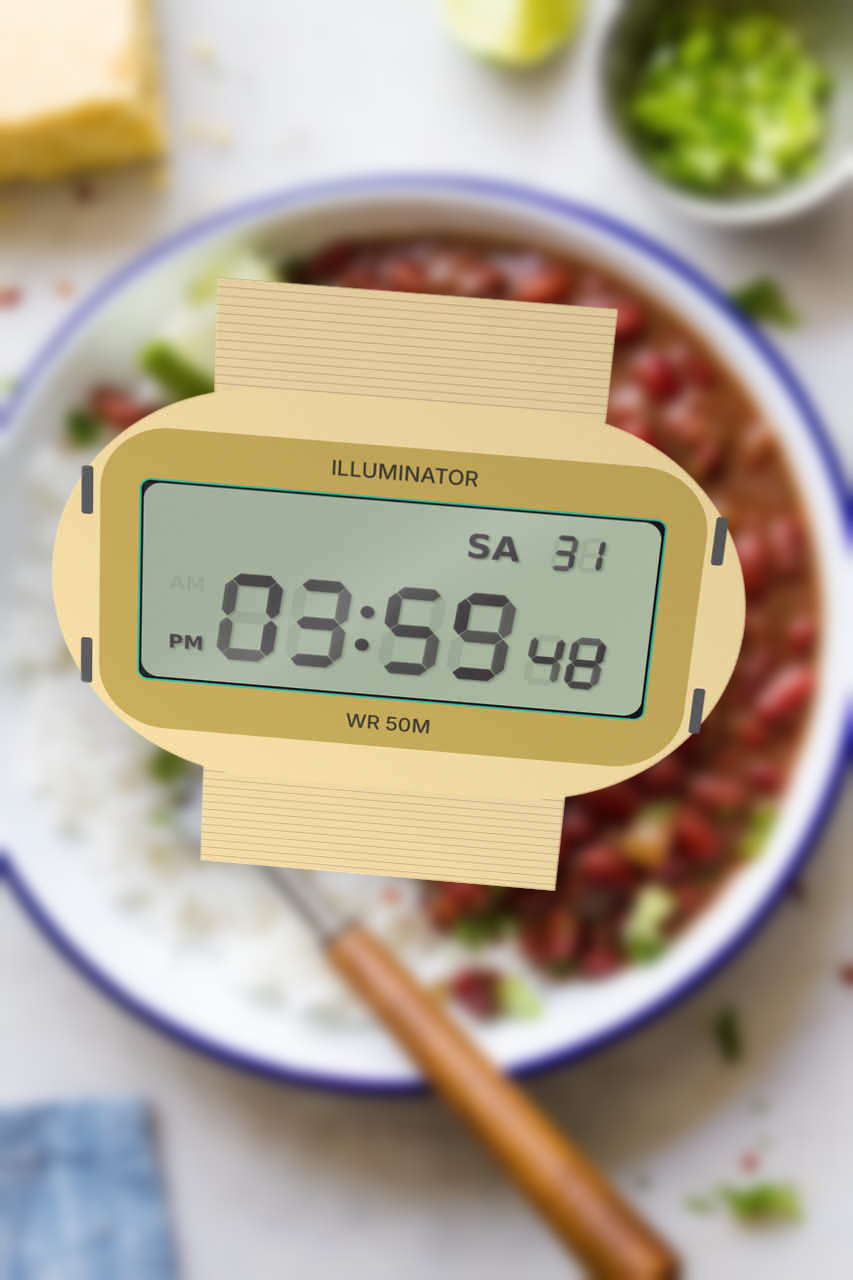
3:59:48
